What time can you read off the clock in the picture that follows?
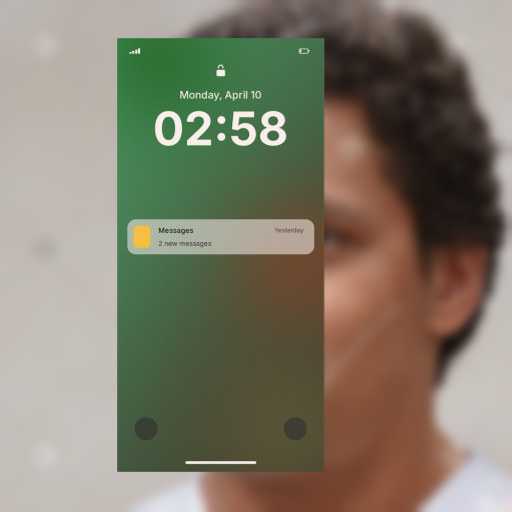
2:58
